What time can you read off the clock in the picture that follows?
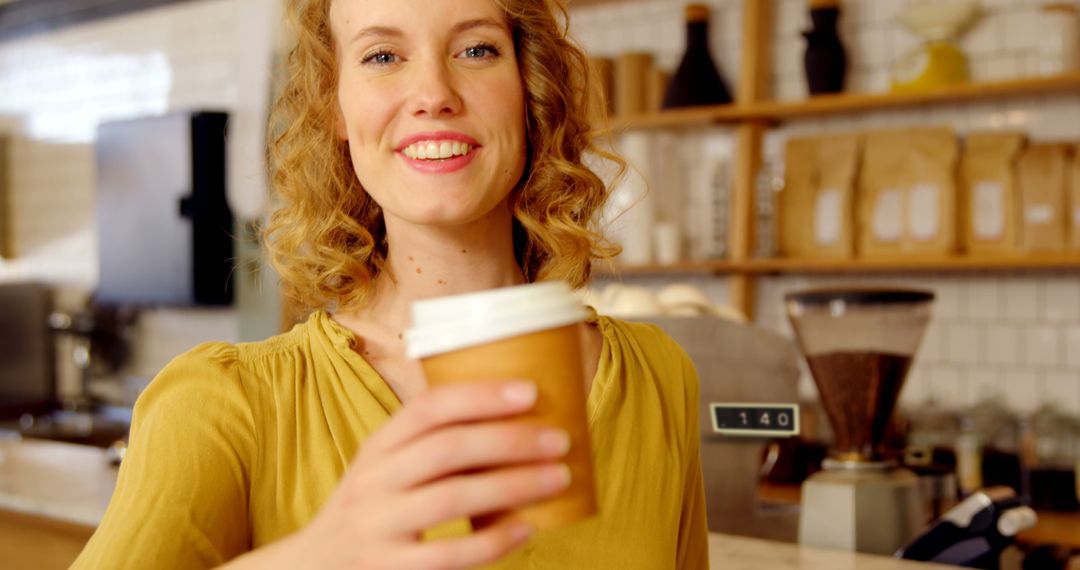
1:40
